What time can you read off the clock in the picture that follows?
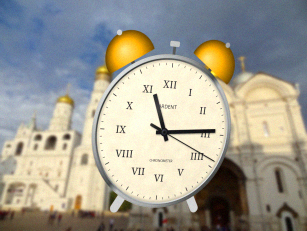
11:14:19
